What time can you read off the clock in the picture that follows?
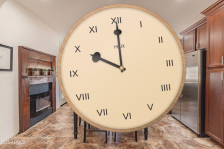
10:00
